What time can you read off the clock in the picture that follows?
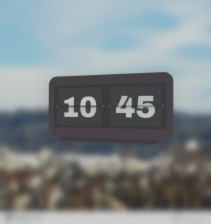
10:45
